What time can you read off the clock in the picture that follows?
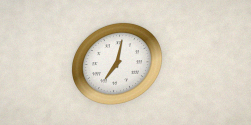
7:01
